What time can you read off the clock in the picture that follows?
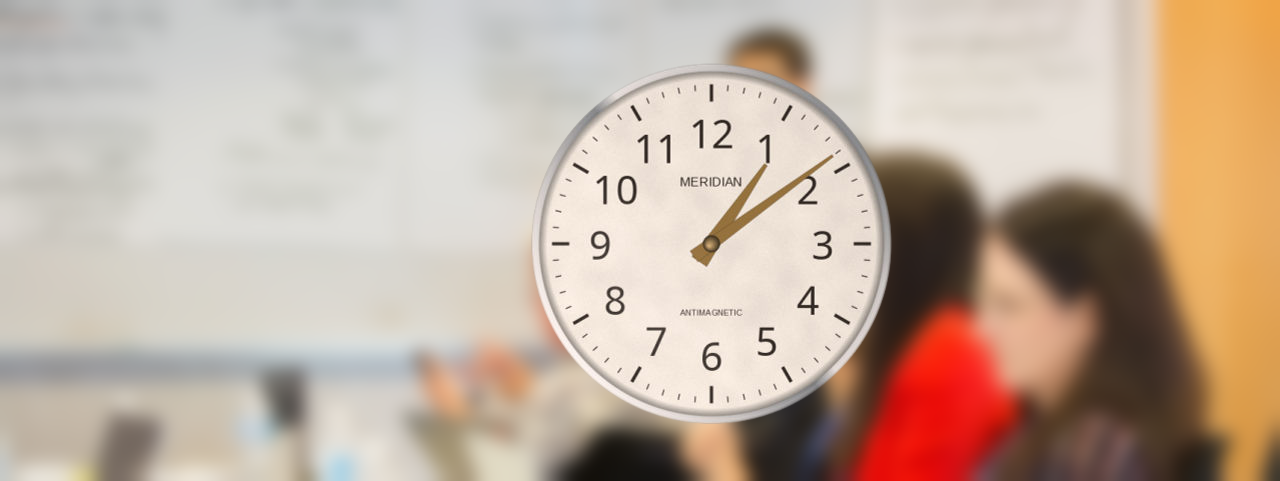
1:09
